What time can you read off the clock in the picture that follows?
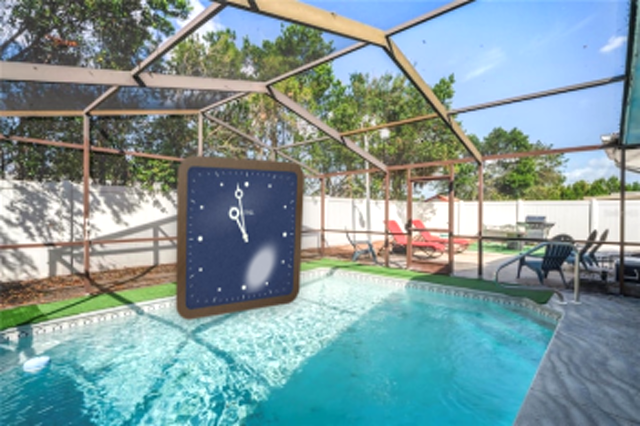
10:58
